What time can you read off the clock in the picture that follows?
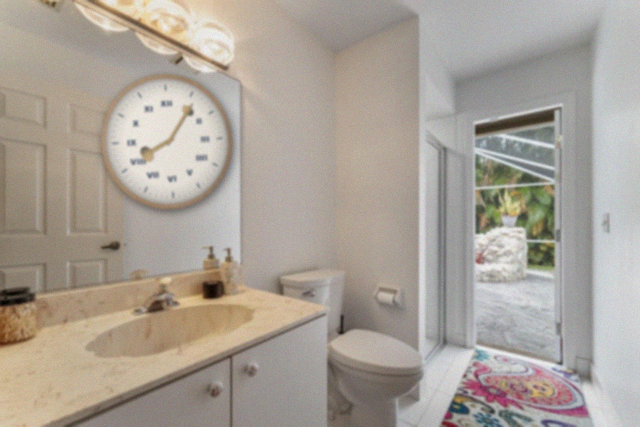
8:06
